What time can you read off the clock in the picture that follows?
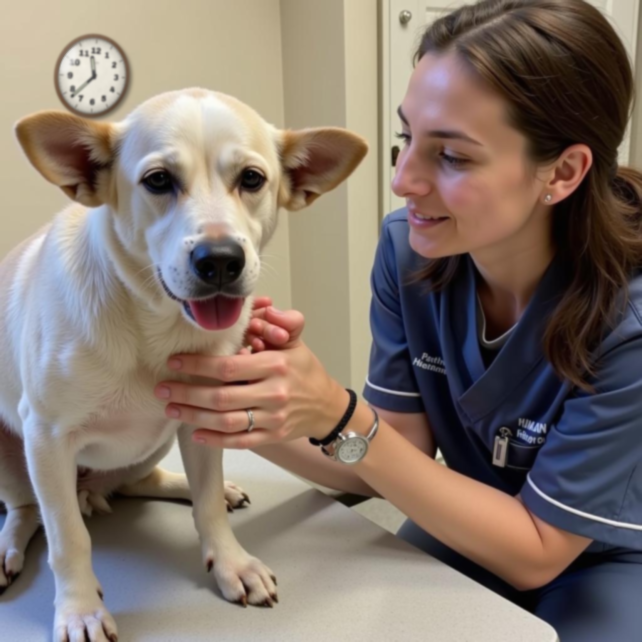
11:38
